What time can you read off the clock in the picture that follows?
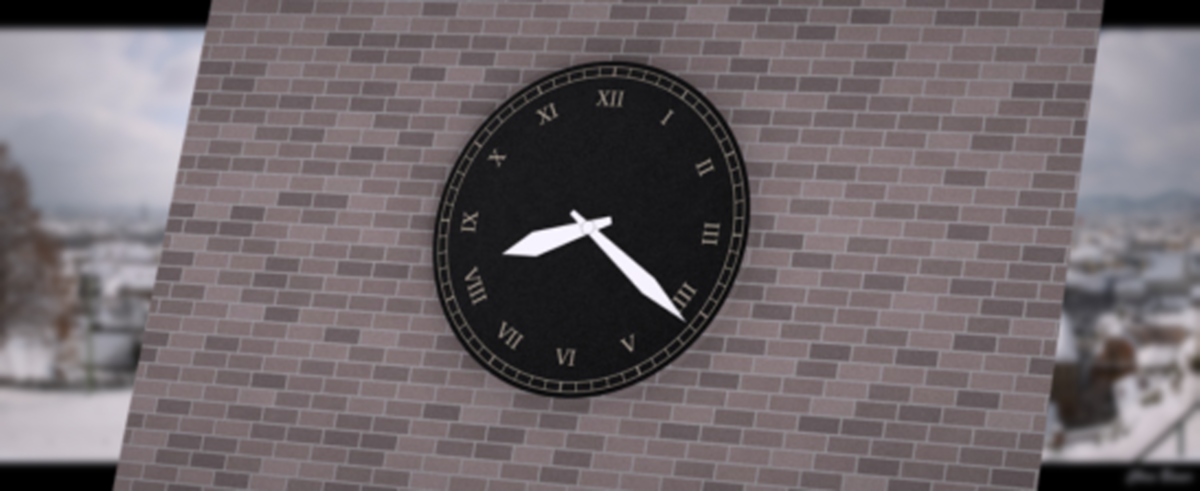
8:21
